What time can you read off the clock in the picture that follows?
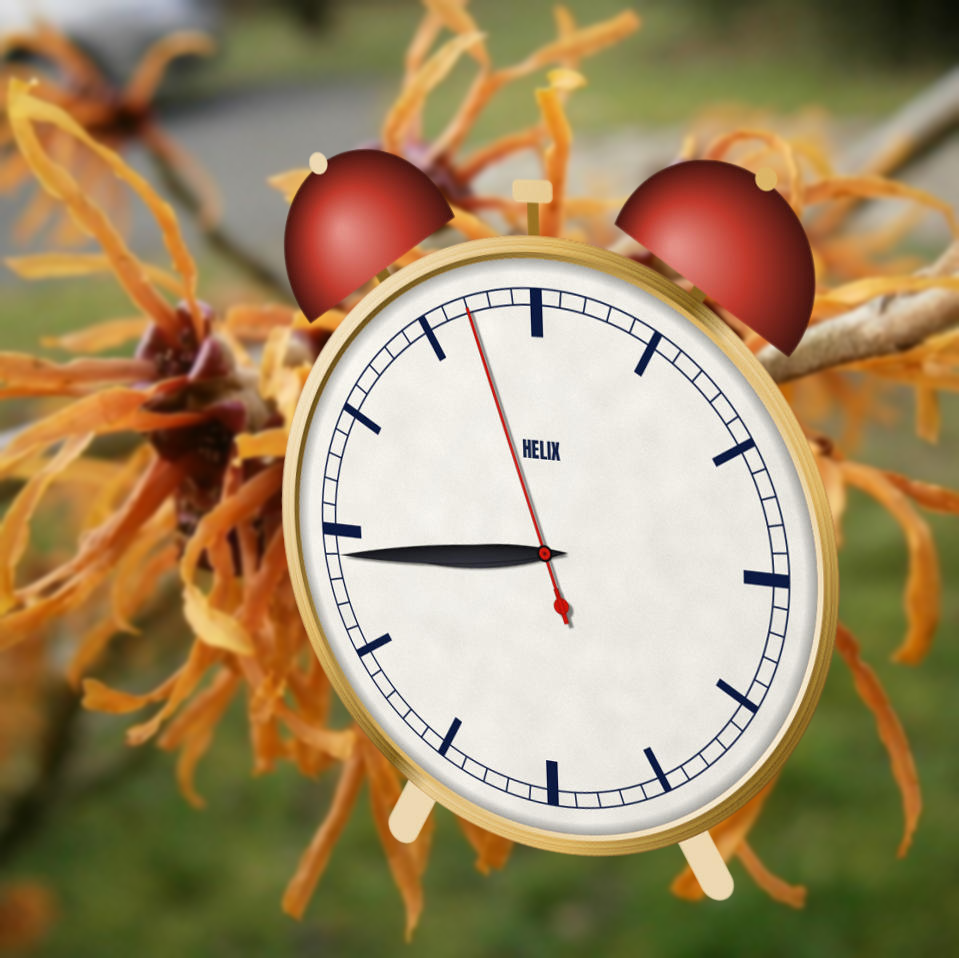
8:43:57
